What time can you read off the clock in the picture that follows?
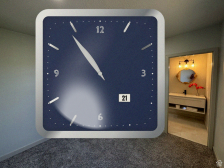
10:54
